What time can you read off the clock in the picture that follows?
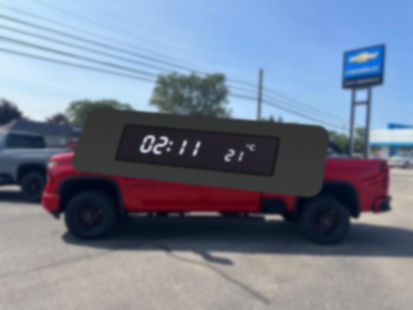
2:11
